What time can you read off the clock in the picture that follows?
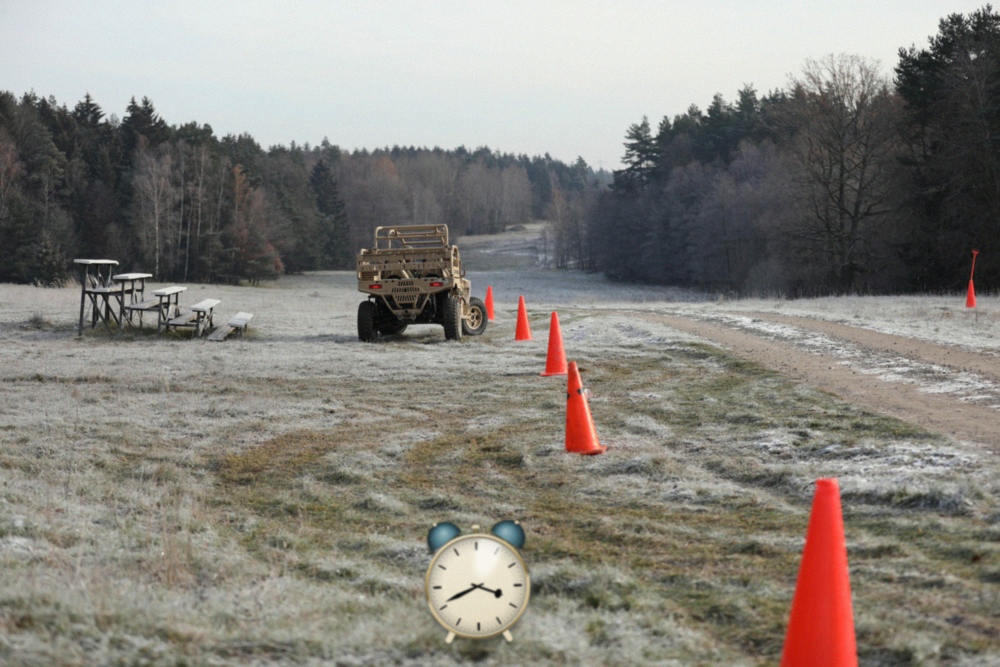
3:41
